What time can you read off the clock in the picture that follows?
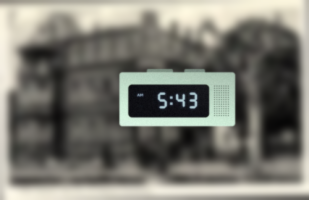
5:43
